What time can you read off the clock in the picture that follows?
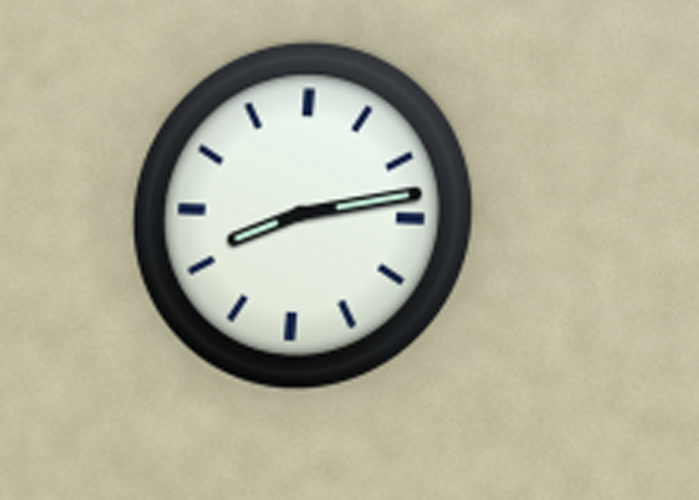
8:13
